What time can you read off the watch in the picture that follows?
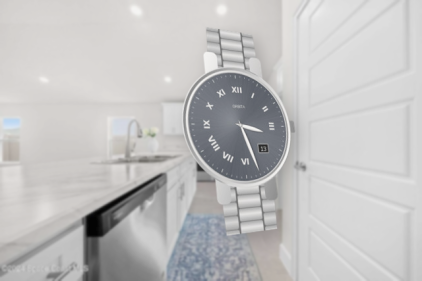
3:27
